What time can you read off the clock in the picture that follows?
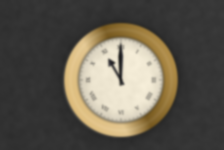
11:00
